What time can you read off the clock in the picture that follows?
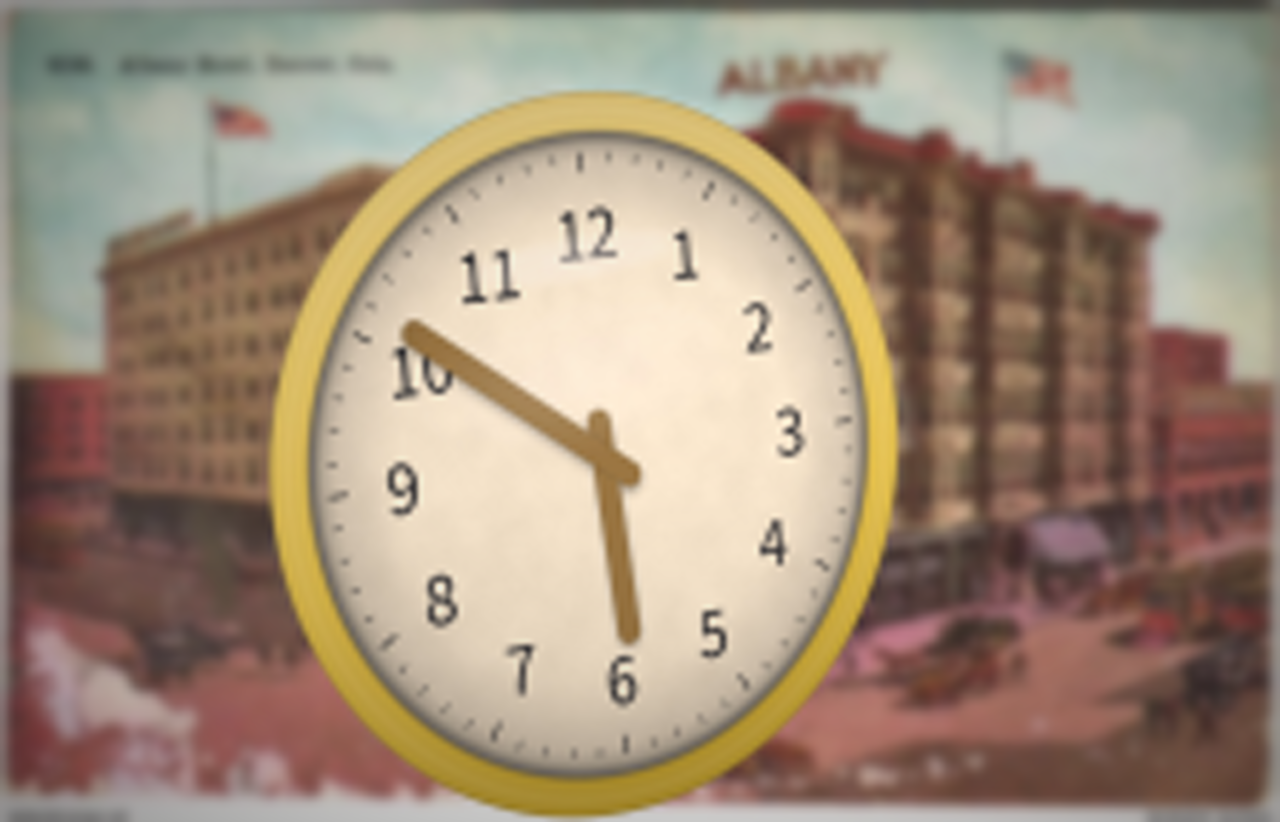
5:51
